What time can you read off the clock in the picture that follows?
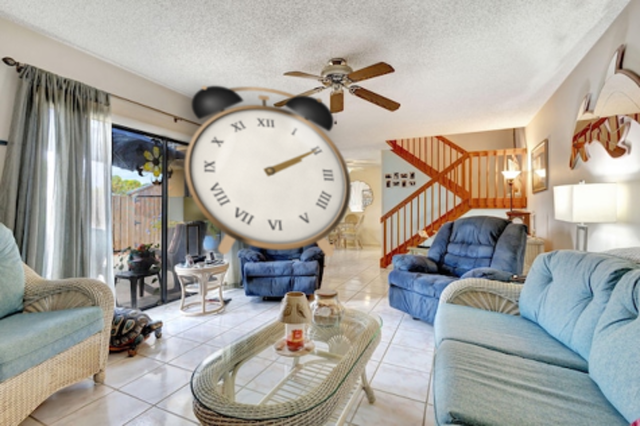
2:10
